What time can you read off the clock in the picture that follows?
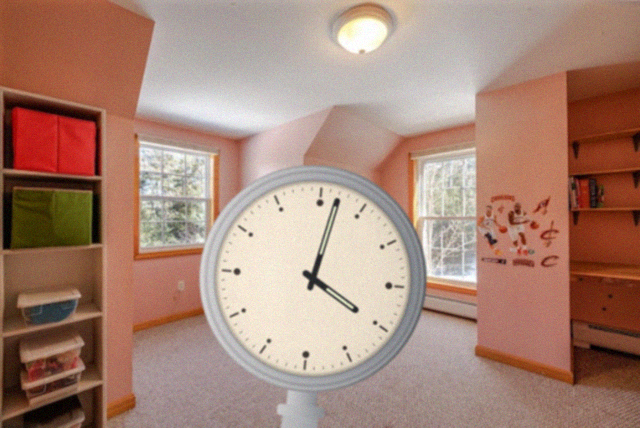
4:02
